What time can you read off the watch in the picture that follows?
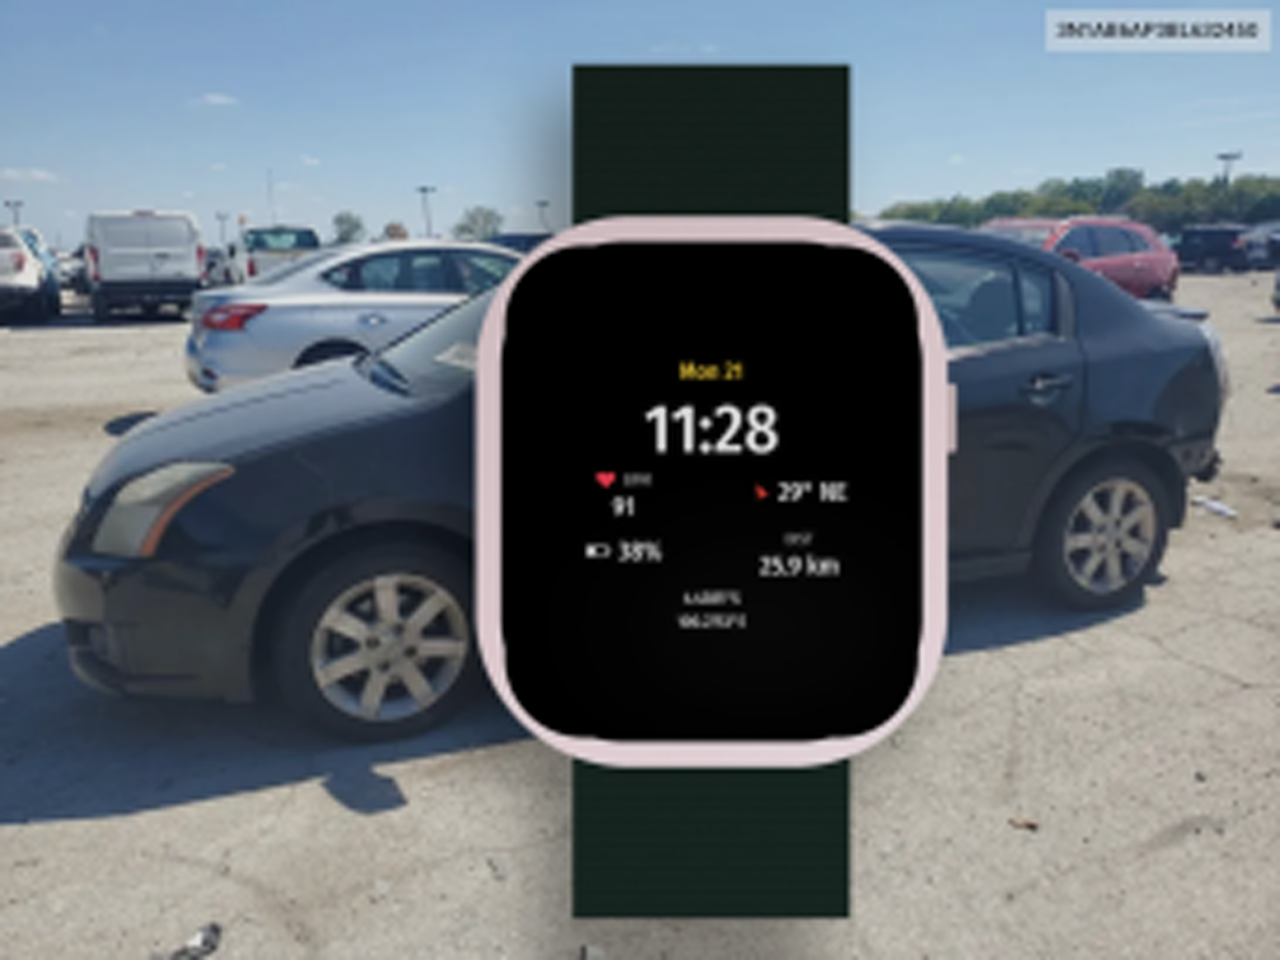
11:28
